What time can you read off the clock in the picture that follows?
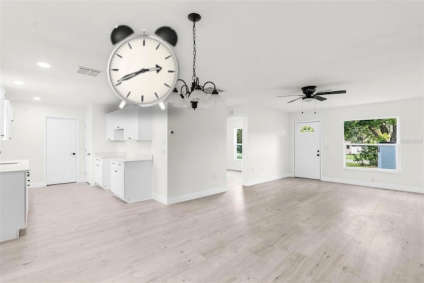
2:41
